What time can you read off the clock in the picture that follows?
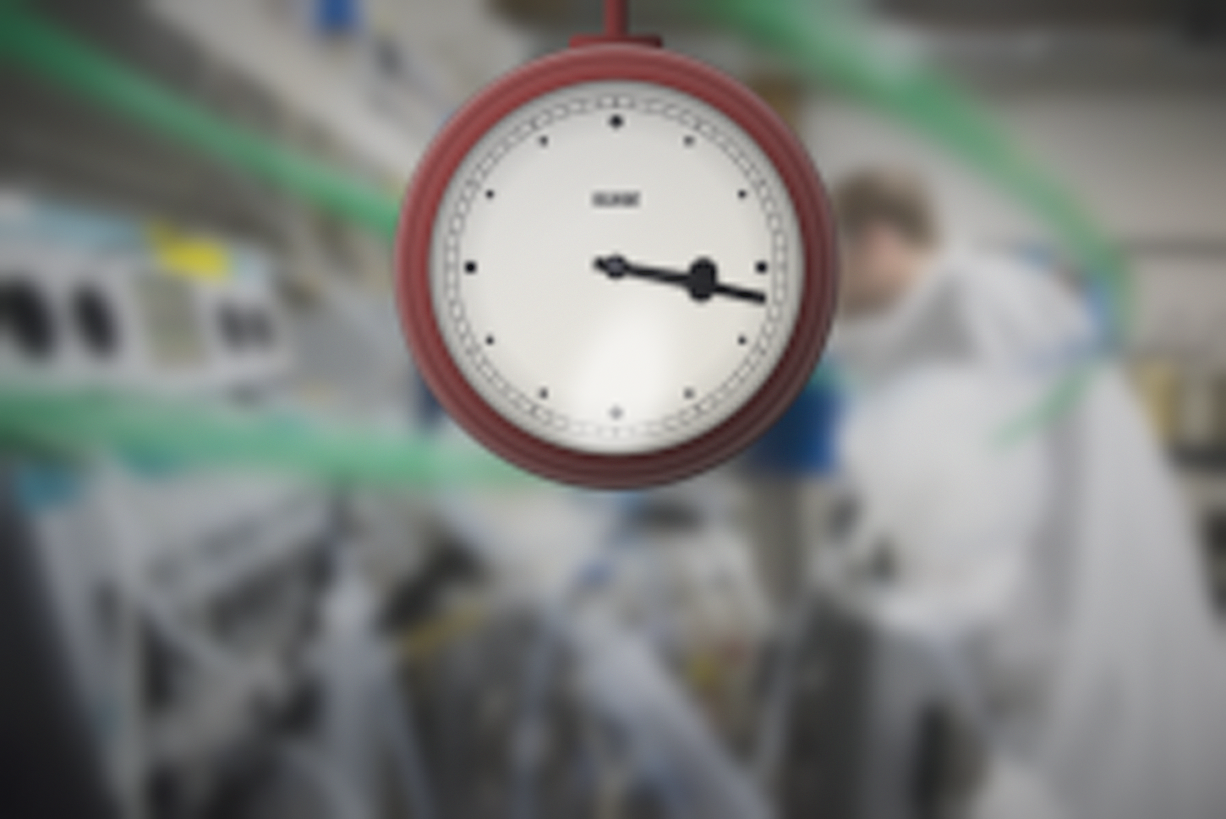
3:17
